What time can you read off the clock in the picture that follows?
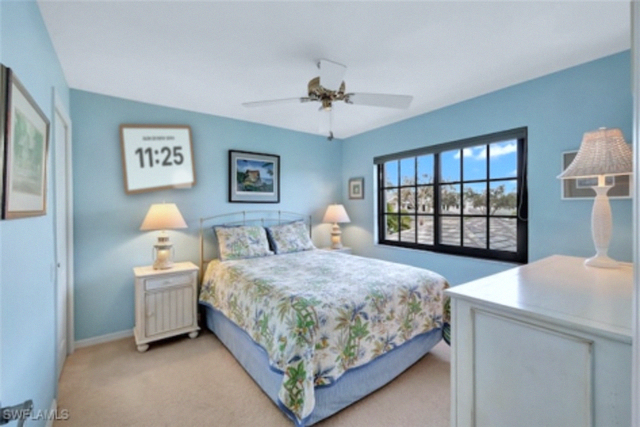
11:25
